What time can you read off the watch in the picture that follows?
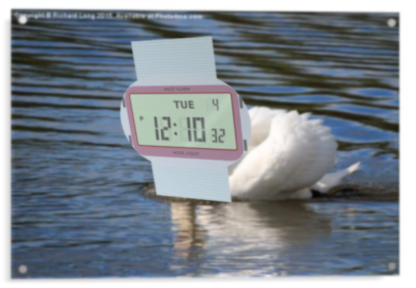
12:10:32
